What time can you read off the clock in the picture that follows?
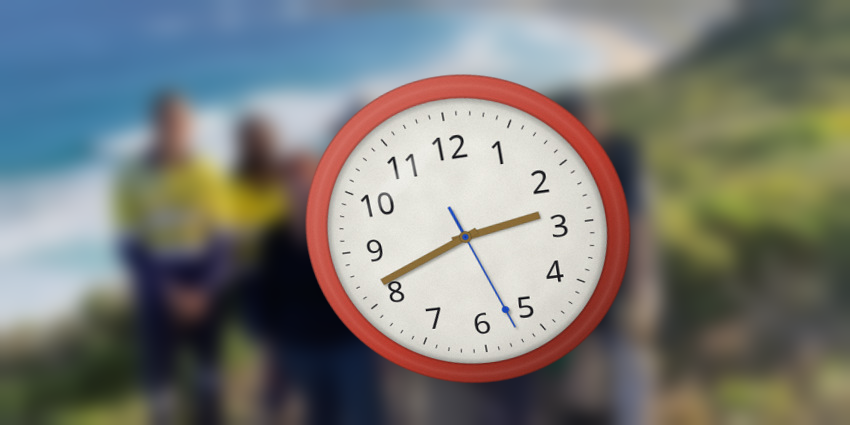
2:41:27
